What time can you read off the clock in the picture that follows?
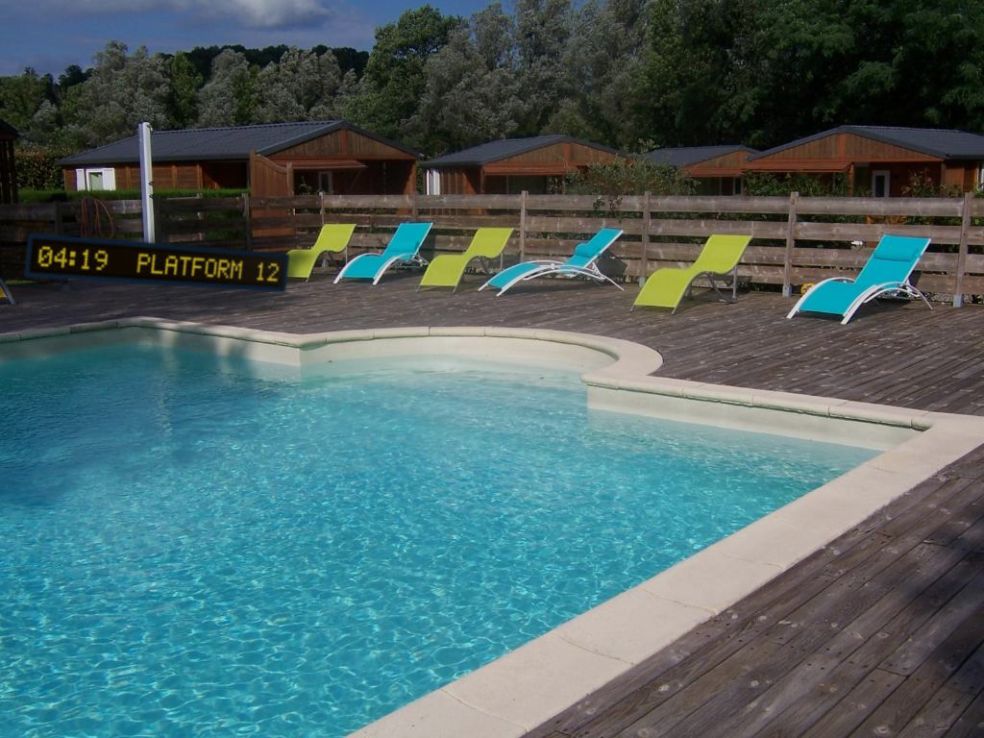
4:19
